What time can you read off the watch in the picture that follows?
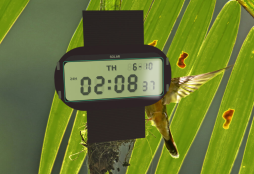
2:08:37
